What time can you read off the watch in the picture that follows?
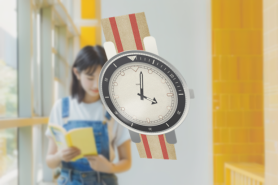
4:02
